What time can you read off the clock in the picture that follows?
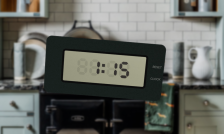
1:15
